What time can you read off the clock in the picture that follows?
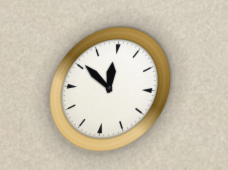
11:51
